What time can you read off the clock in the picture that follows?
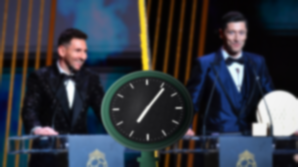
7:06
